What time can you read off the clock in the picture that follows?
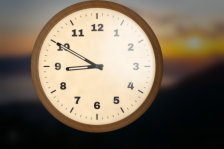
8:50
